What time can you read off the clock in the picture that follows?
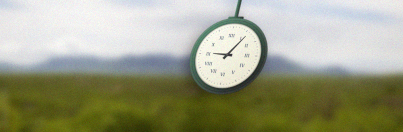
9:06
